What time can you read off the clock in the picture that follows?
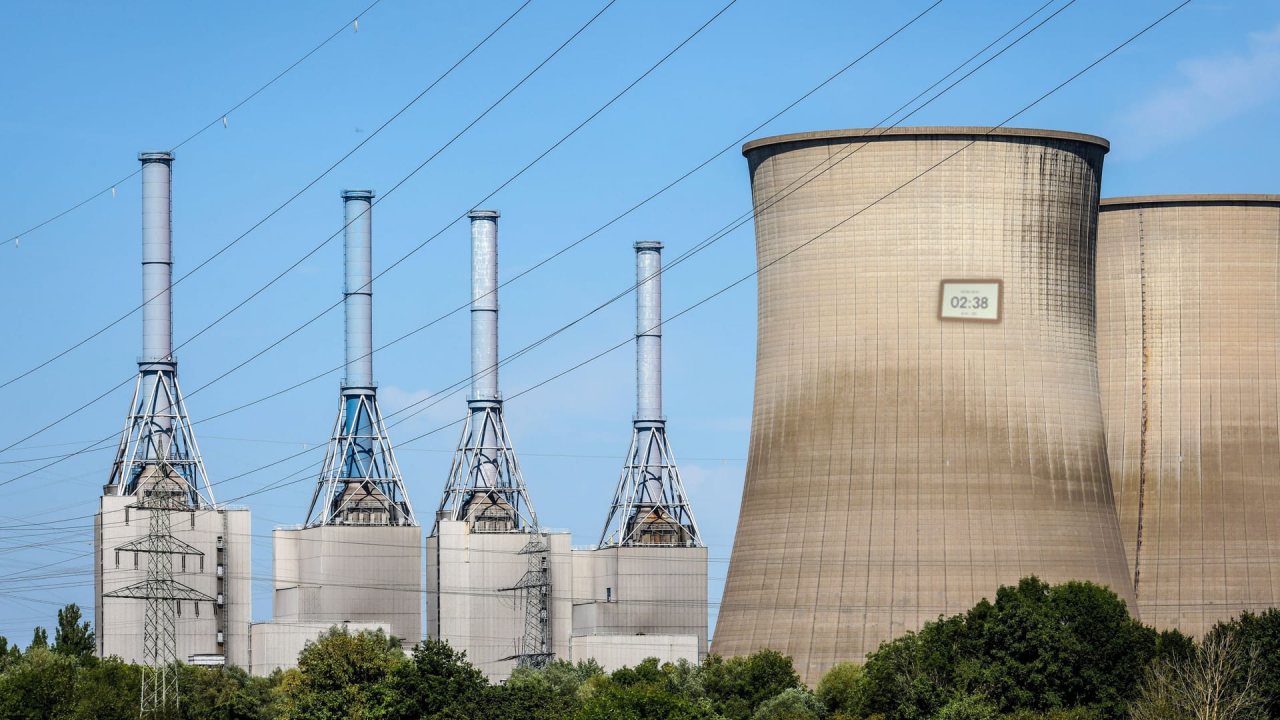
2:38
